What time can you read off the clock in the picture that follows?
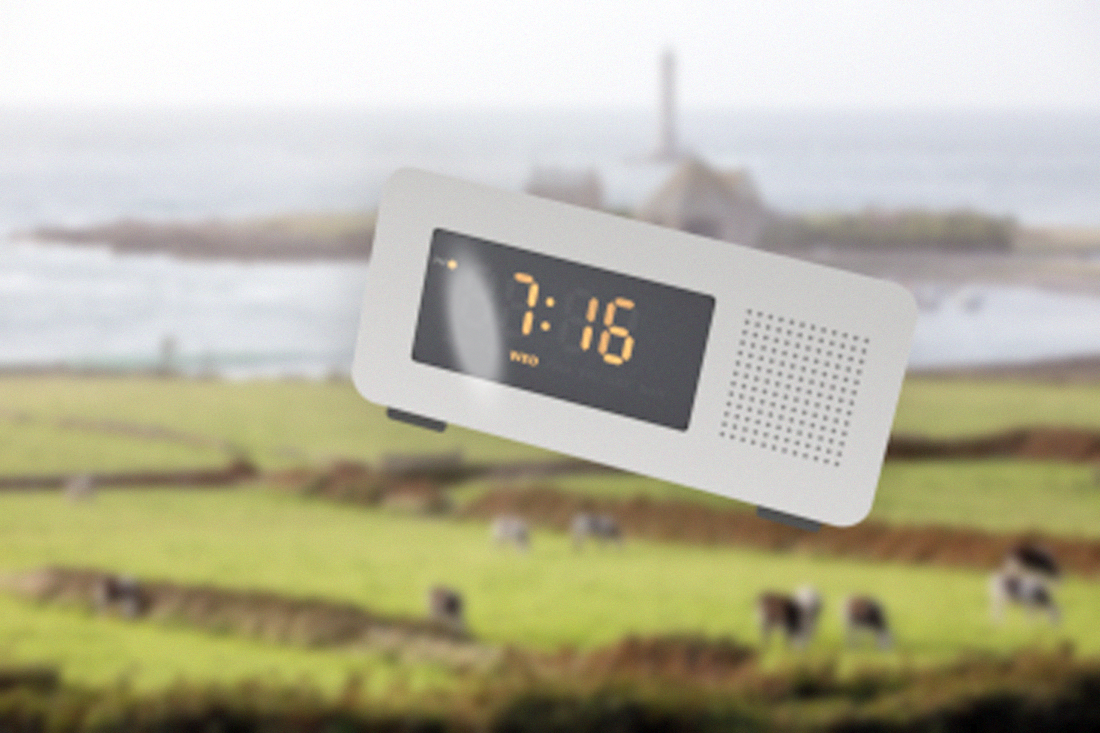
7:16
